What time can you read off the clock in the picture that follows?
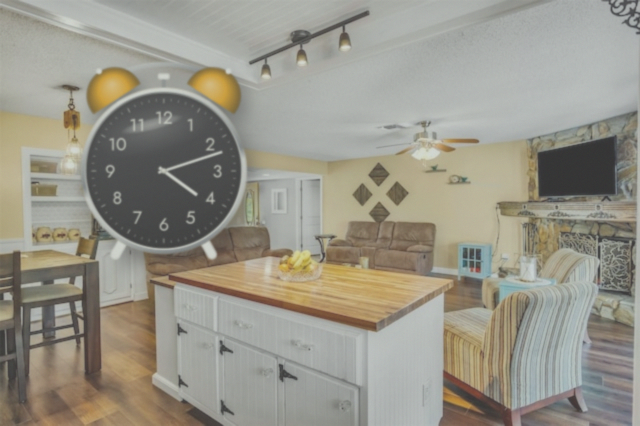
4:12
